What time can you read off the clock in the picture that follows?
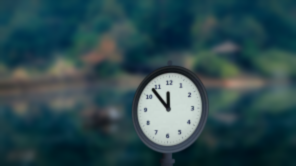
11:53
